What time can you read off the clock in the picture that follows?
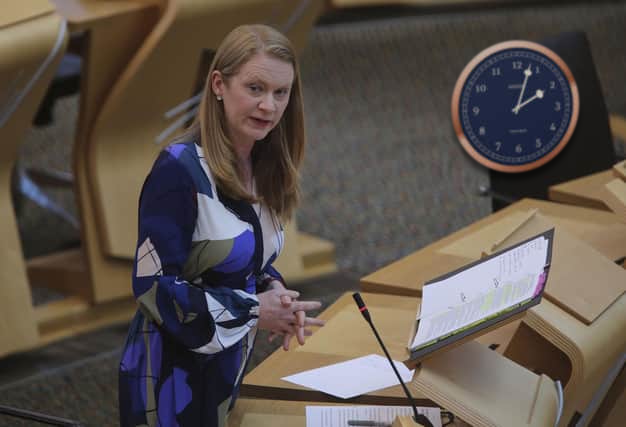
2:03
